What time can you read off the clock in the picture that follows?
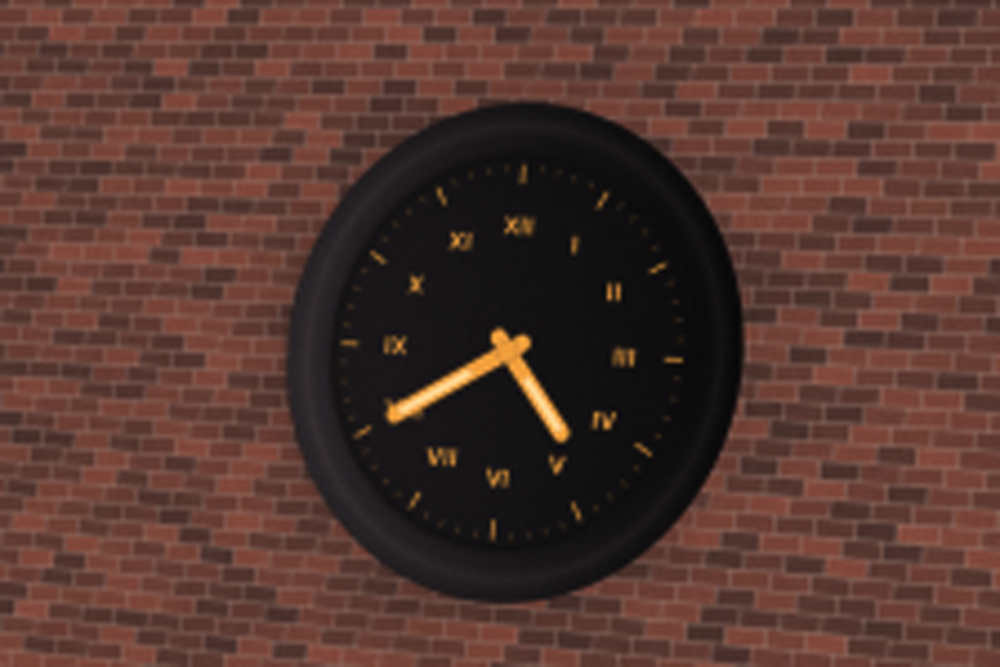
4:40
